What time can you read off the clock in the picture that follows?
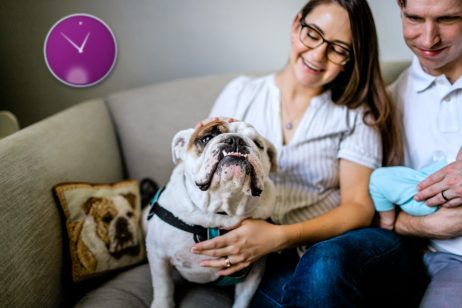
12:52
